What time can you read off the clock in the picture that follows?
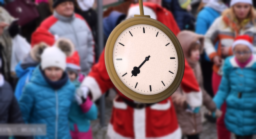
7:38
